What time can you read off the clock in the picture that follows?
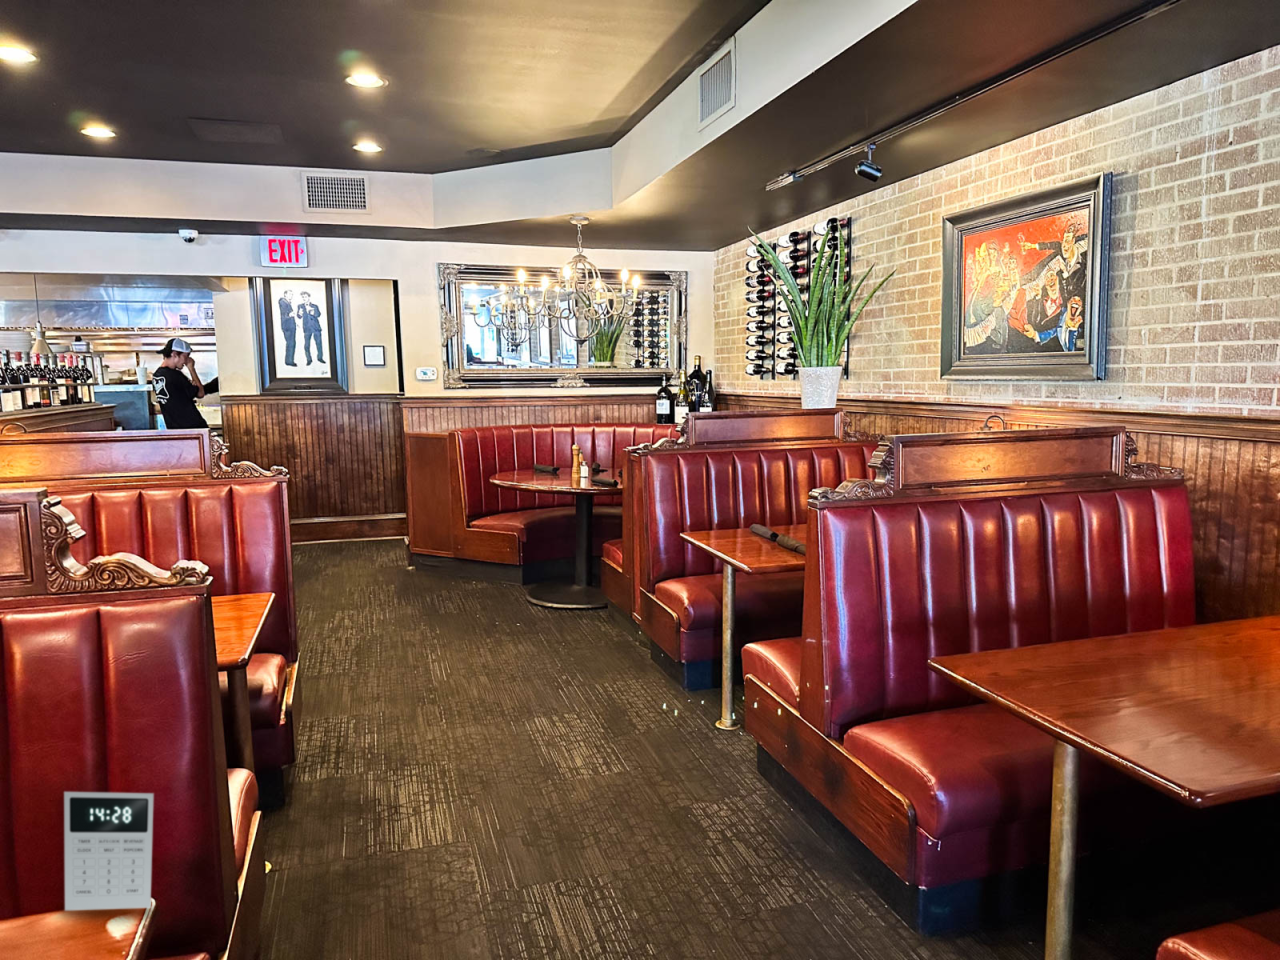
14:28
